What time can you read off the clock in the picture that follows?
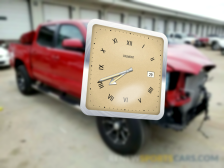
7:41
